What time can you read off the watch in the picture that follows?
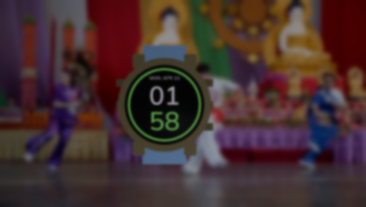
1:58
